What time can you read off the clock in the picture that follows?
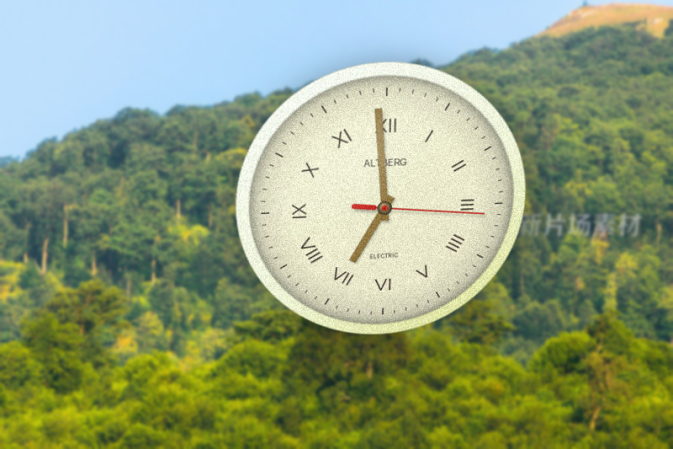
6:59:16
